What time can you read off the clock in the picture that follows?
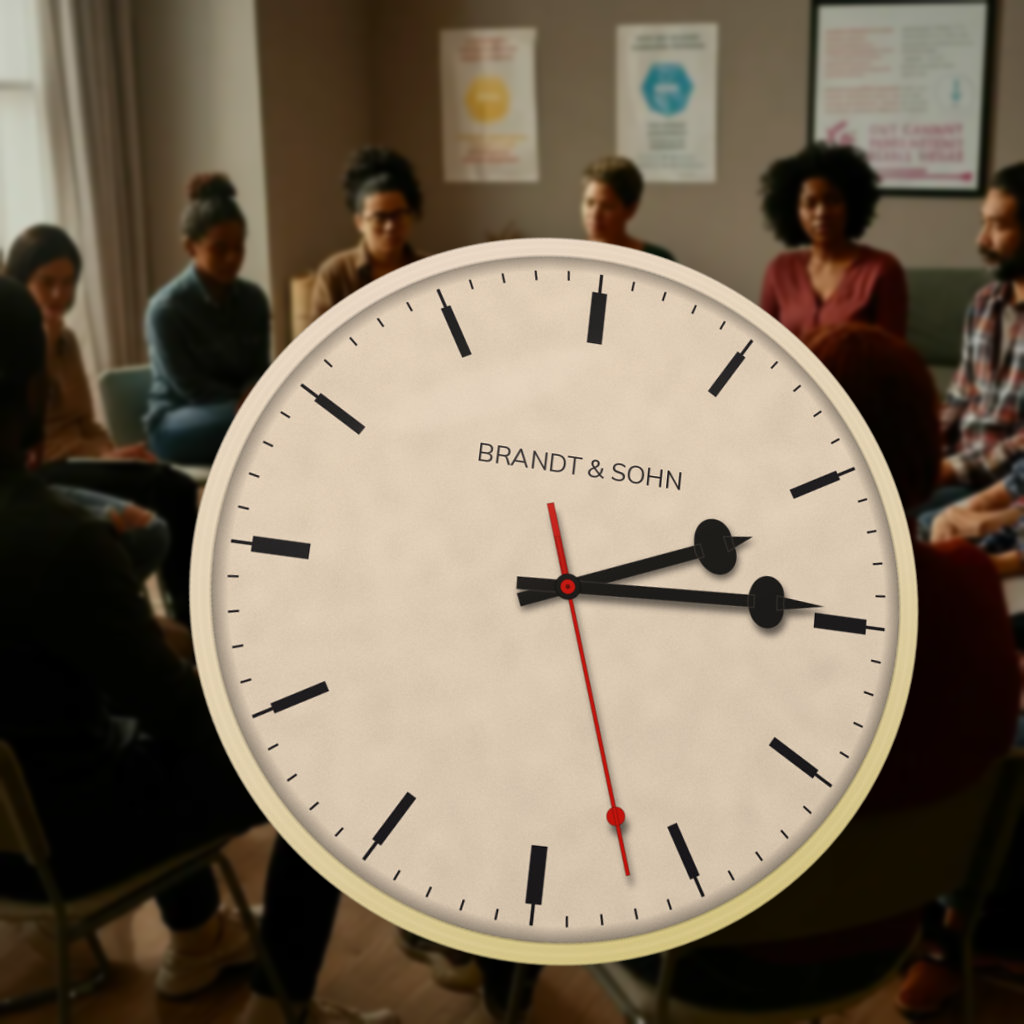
2:14:27
